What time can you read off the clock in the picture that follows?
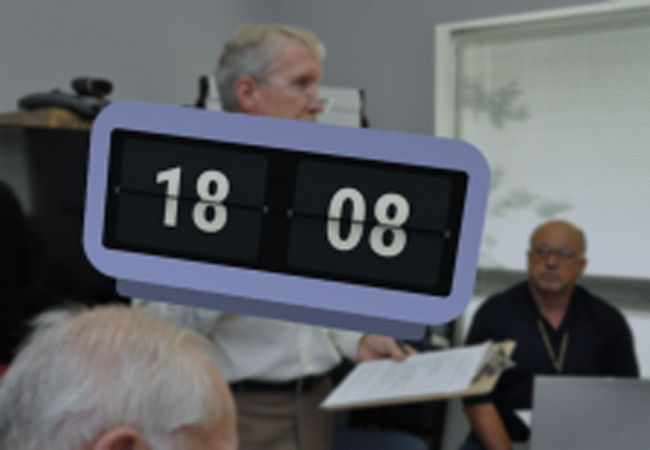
18:08
